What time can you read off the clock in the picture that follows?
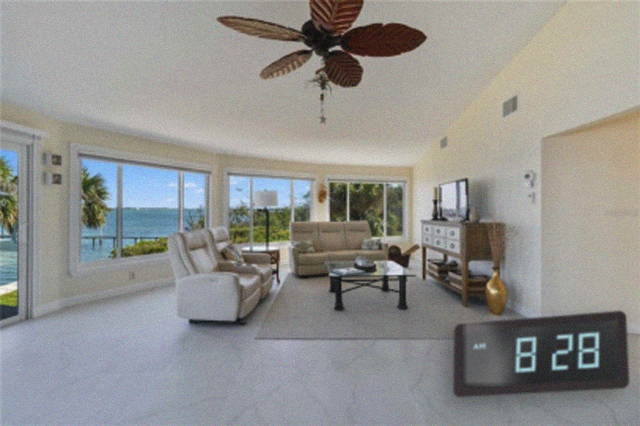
8:28
